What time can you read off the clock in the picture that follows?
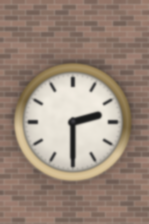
2:30
